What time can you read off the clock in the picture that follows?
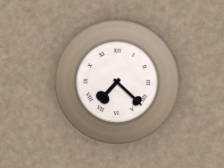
7:22
